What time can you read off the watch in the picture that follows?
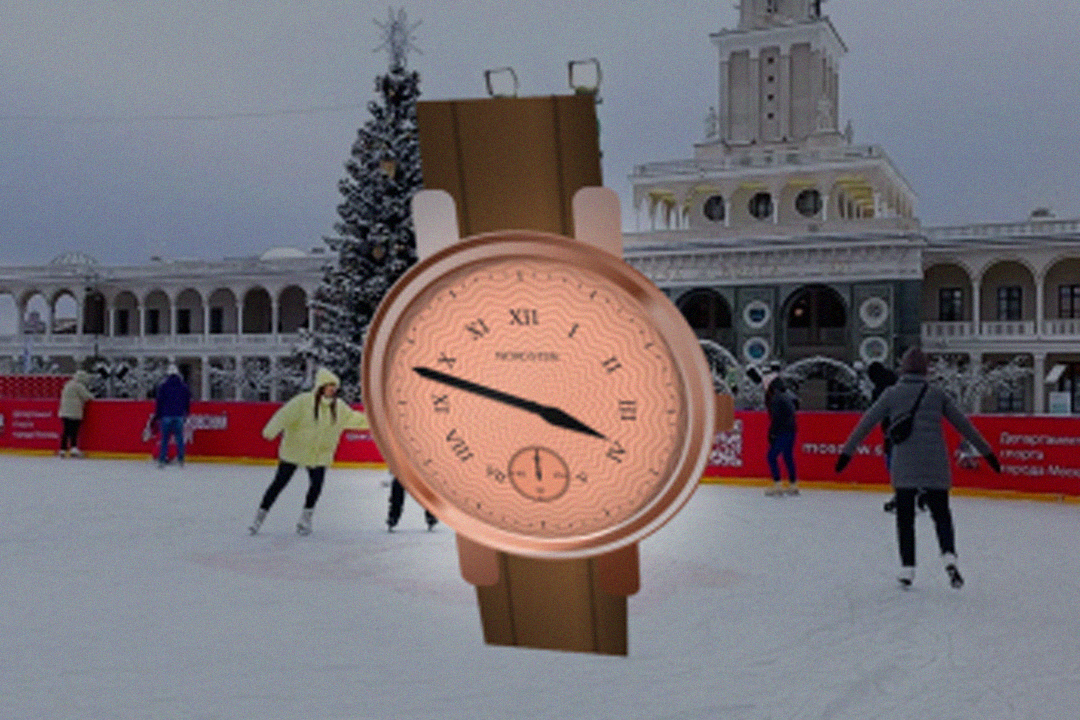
3:48
